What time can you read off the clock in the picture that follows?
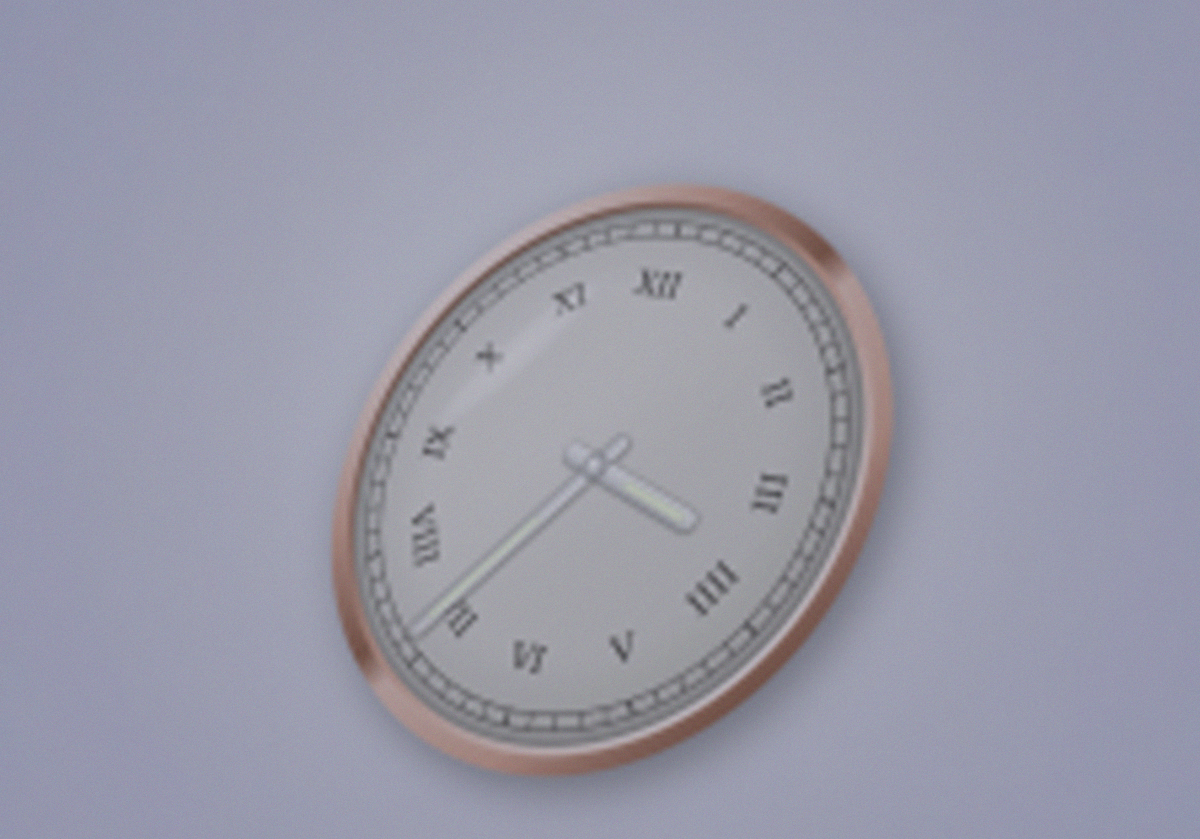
3:36
